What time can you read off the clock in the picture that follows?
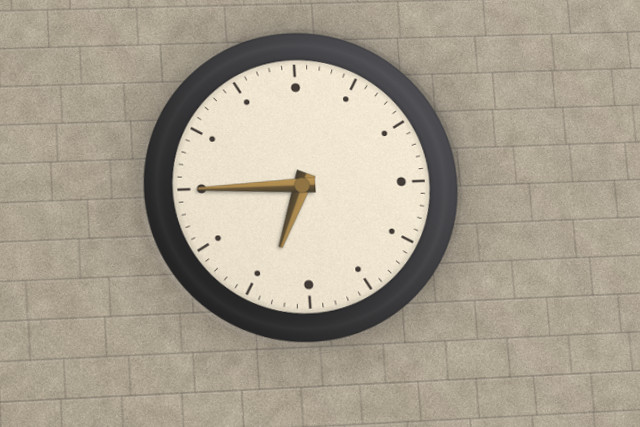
6:45
